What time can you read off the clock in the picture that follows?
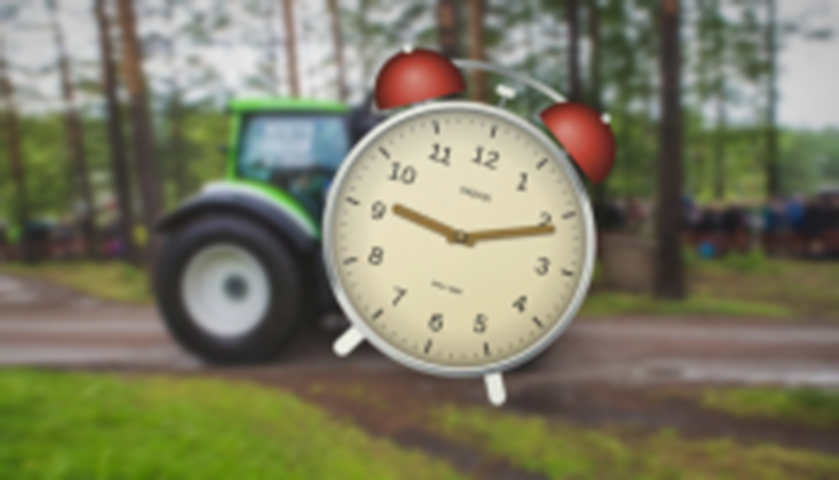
9:11
